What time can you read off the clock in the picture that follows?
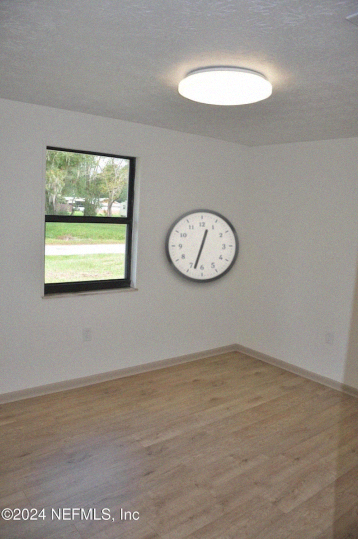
12:33
